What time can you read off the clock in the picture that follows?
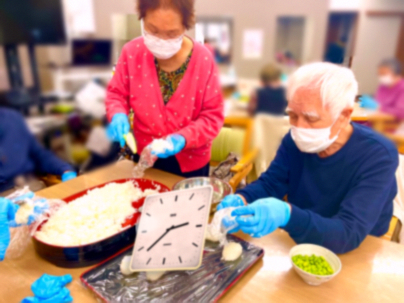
2:38
